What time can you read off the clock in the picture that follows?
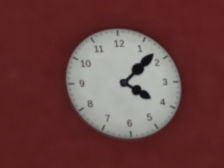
4:08
